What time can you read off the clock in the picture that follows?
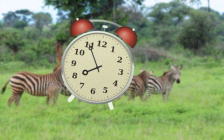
7:55
